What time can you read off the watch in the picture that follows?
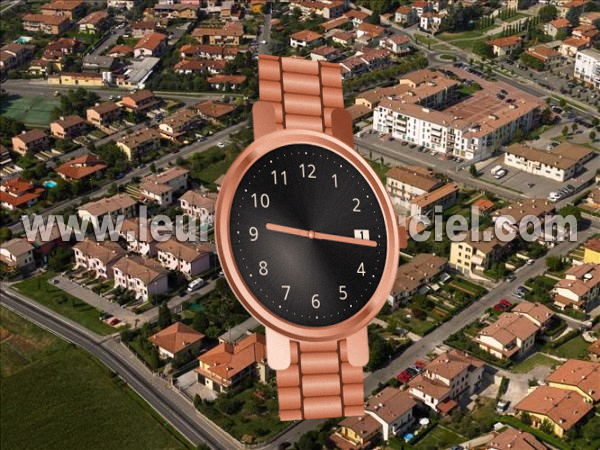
9:16
